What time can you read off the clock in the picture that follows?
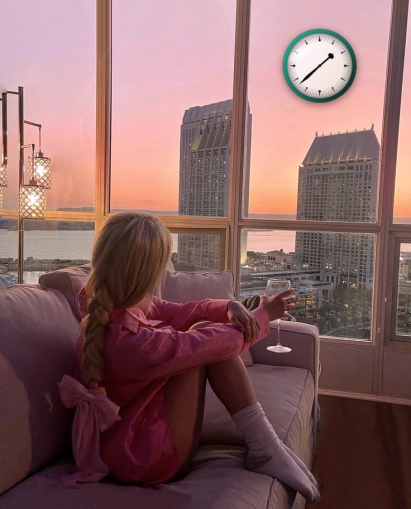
1:38
